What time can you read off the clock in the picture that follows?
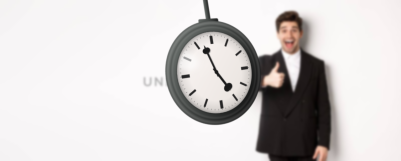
4:57
